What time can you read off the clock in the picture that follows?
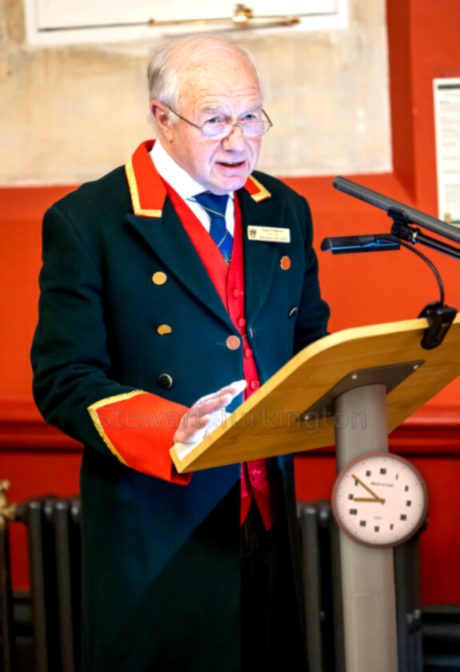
8:51
